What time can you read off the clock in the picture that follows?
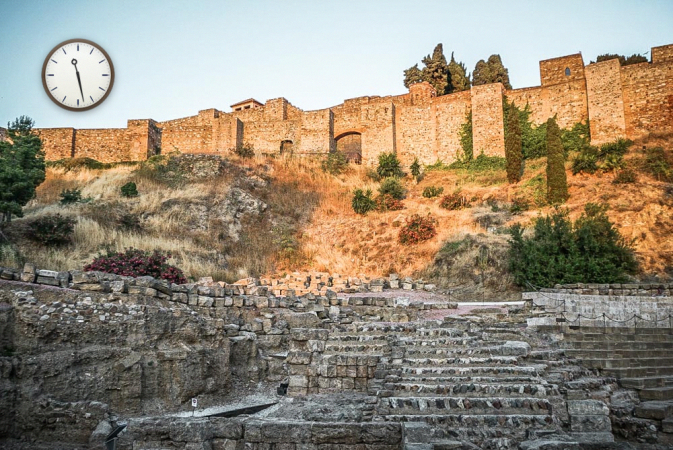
11:28
